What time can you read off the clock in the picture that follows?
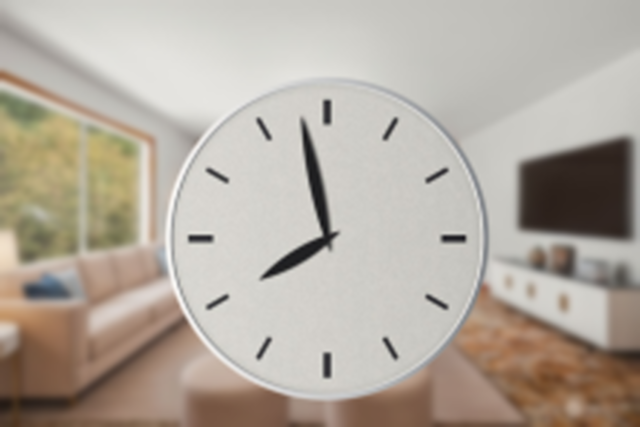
7:58
